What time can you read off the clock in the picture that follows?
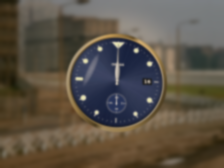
12:00
